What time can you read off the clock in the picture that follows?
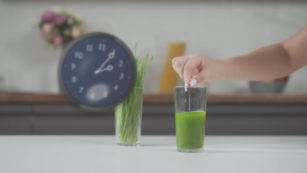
2:05
